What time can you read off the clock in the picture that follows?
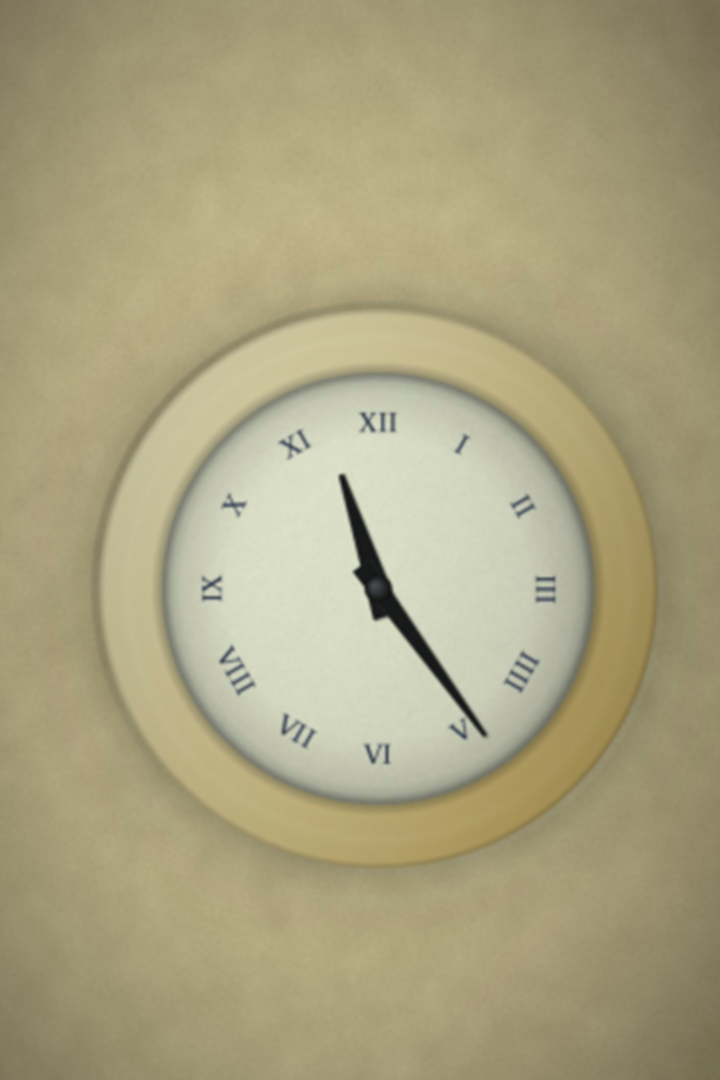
11:24
